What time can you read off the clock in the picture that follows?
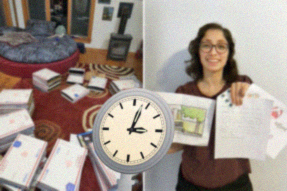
3:03
